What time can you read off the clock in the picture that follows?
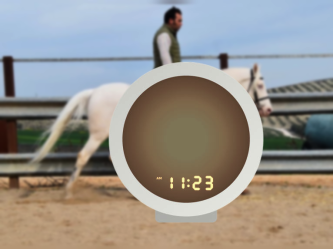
11:23
